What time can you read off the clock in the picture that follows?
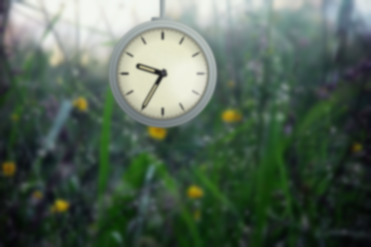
9:35
